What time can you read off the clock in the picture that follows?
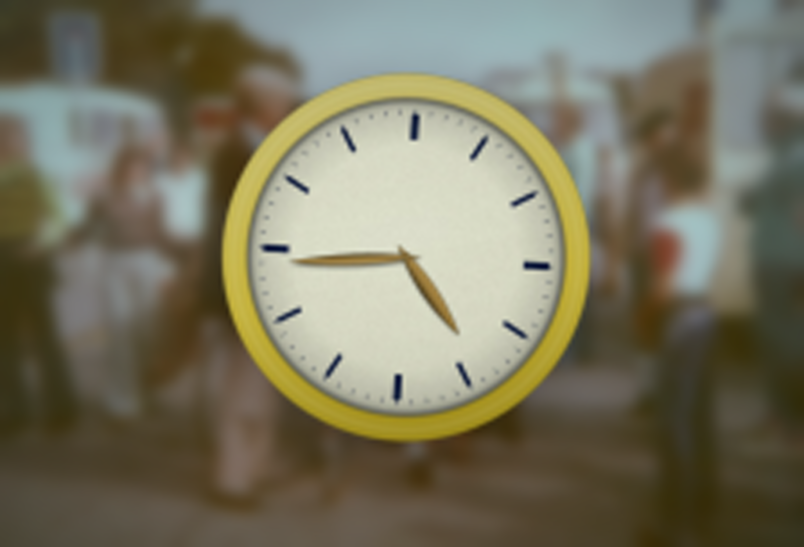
4:44
